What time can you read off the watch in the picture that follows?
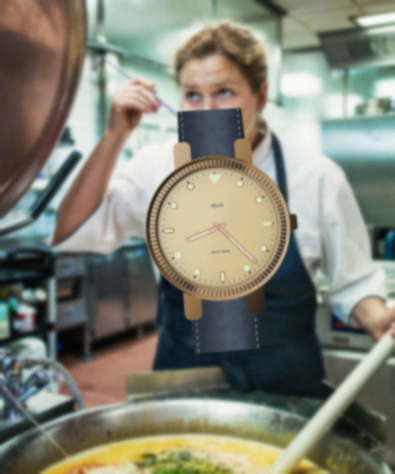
8:23
